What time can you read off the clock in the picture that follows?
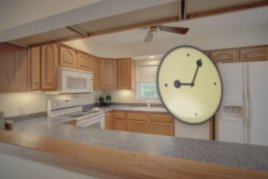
9:05
